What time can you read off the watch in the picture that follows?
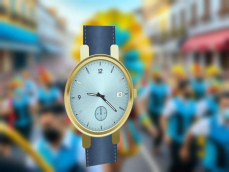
9:22
